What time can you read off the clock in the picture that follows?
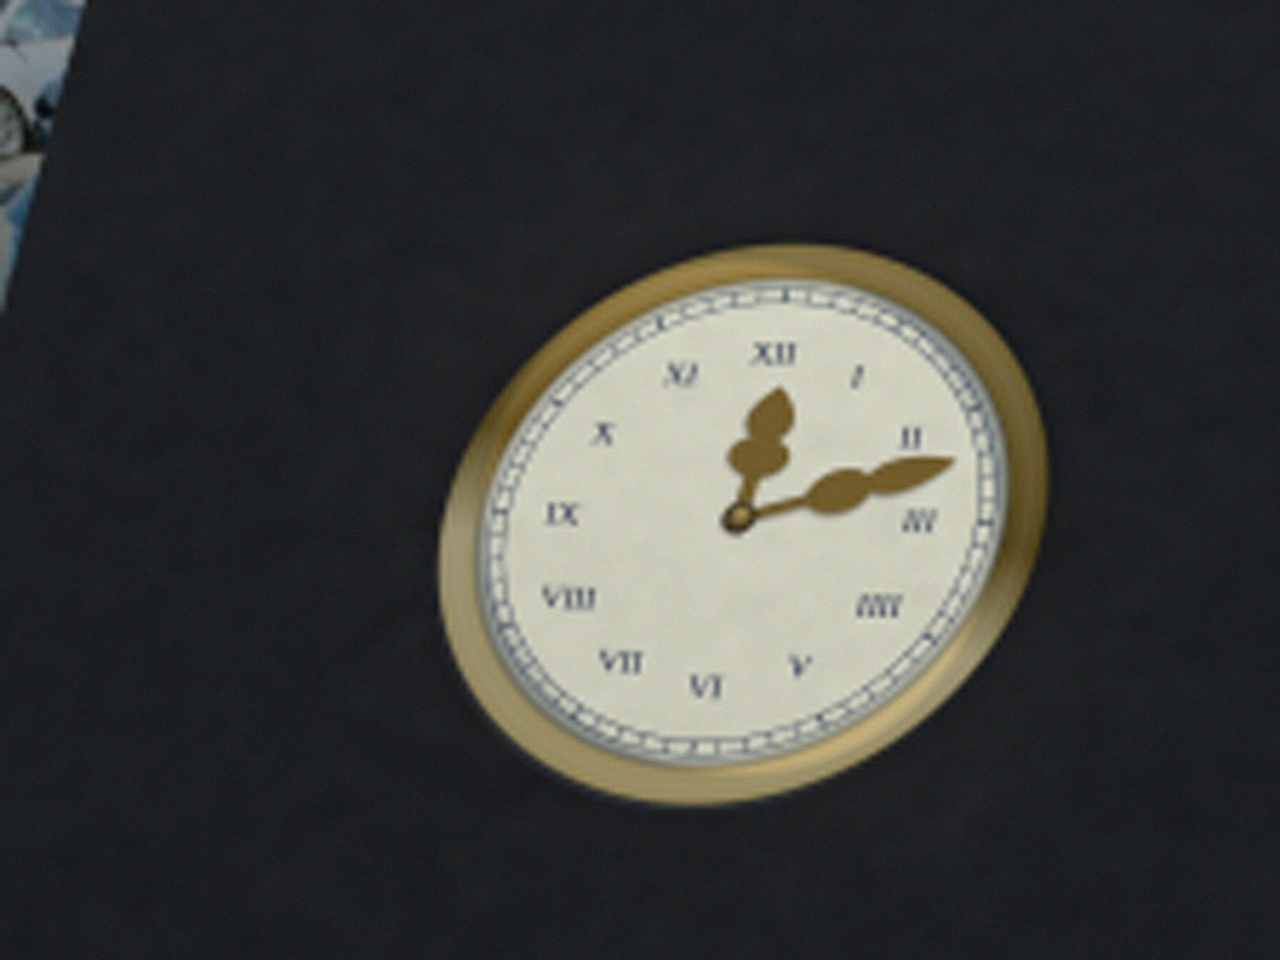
12:12
